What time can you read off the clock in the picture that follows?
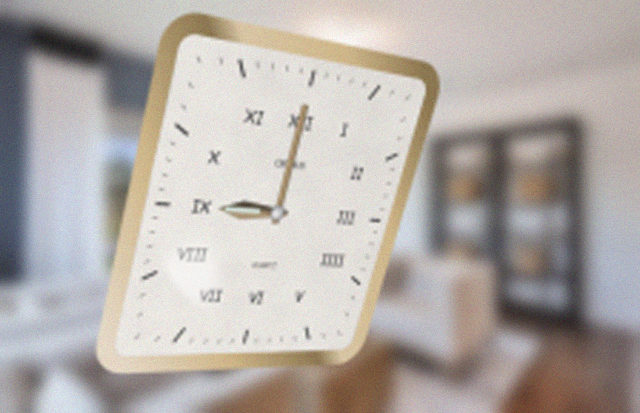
9:00
